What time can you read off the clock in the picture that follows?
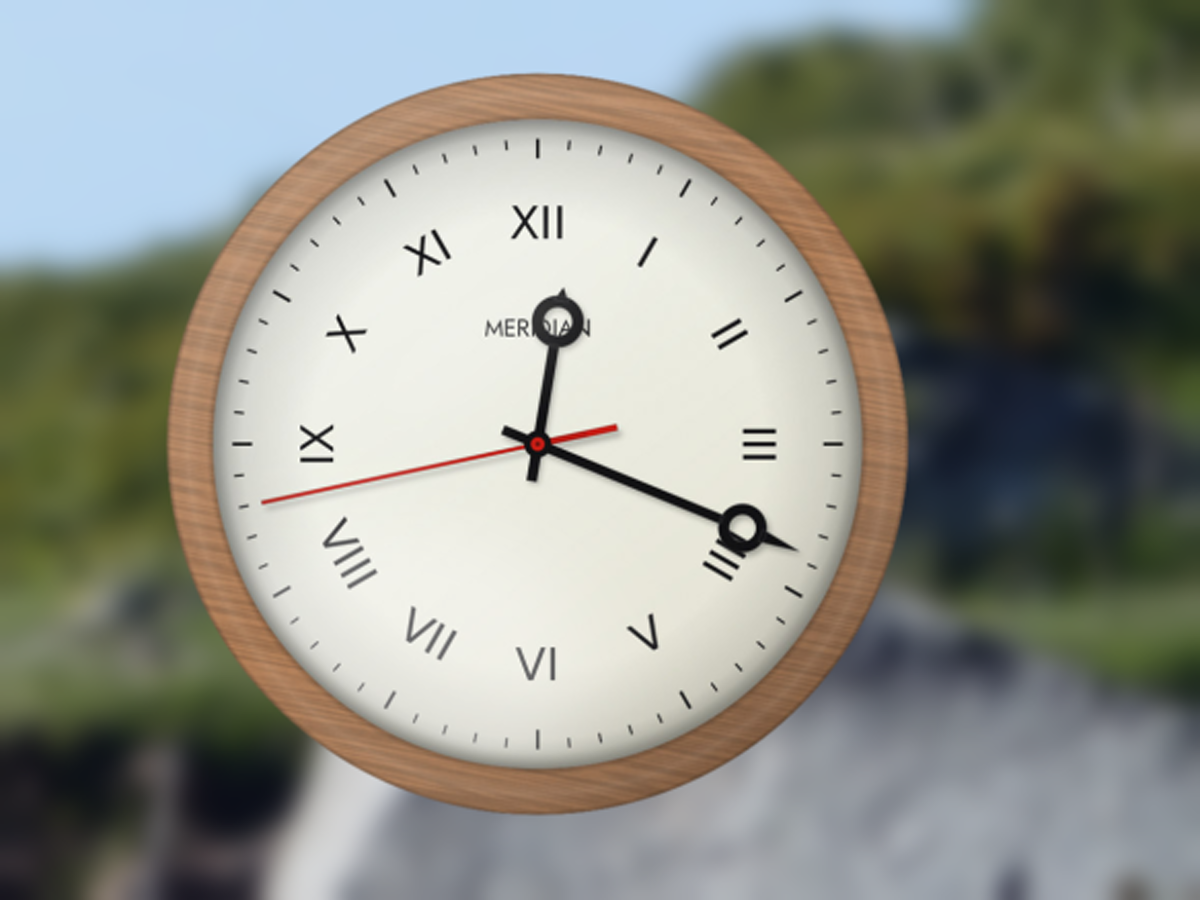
12:18:43
